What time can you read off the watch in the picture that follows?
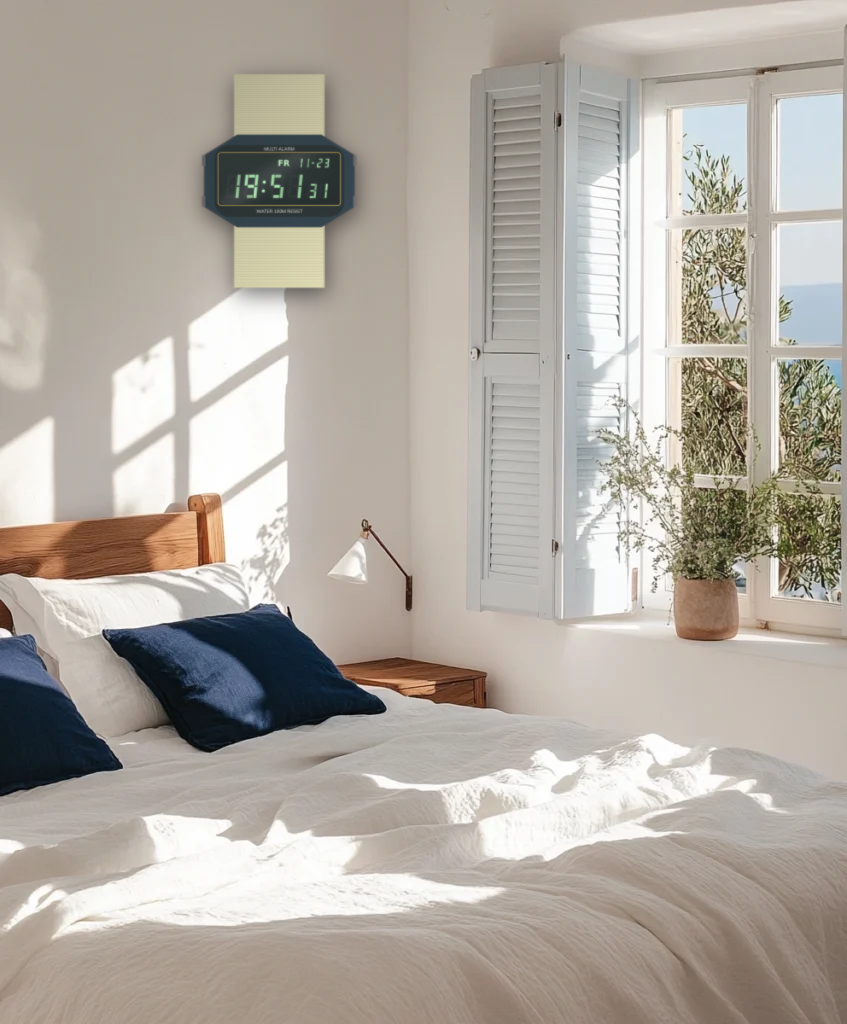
19:51:31
